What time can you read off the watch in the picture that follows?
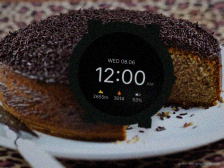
12:00
